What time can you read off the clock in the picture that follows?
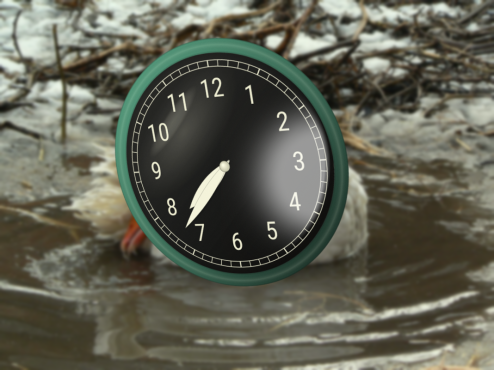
7:37
